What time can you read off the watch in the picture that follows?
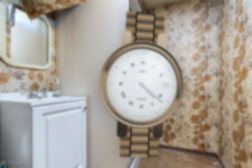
4:21
